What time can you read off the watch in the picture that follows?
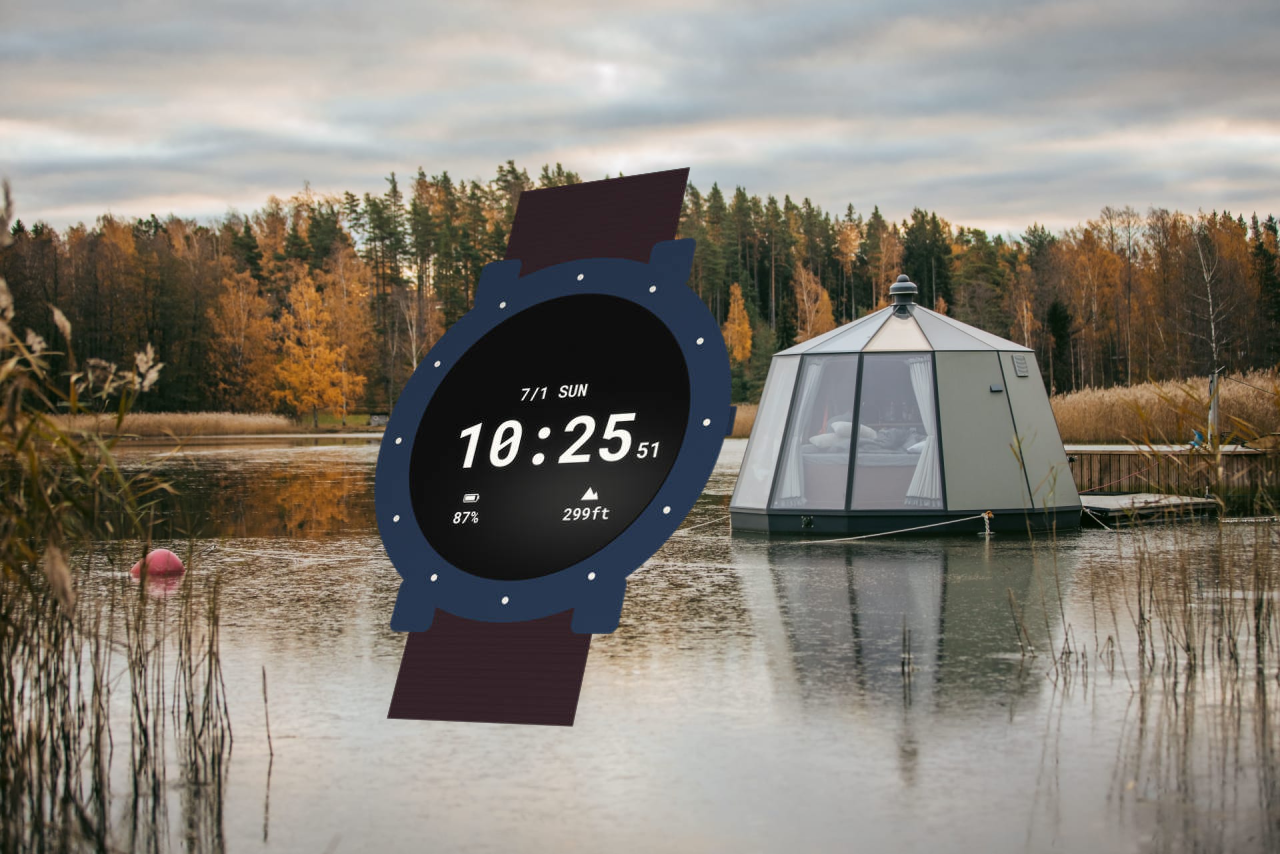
10:25:51
